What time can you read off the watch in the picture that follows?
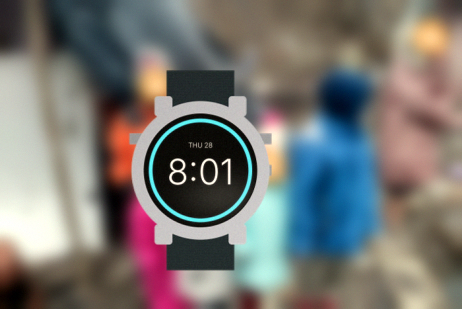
8:01
